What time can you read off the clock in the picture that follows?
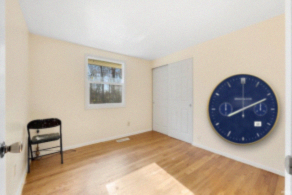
8:11
